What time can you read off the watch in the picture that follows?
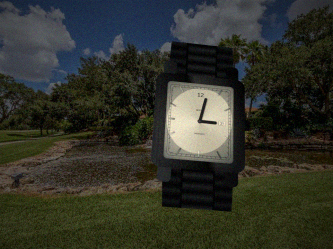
3:02
